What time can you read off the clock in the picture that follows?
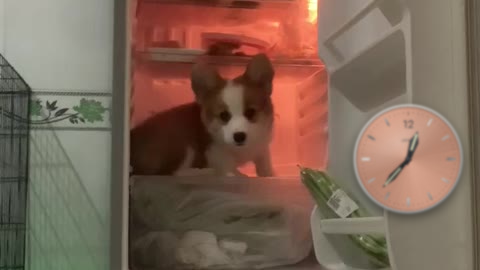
12:37
